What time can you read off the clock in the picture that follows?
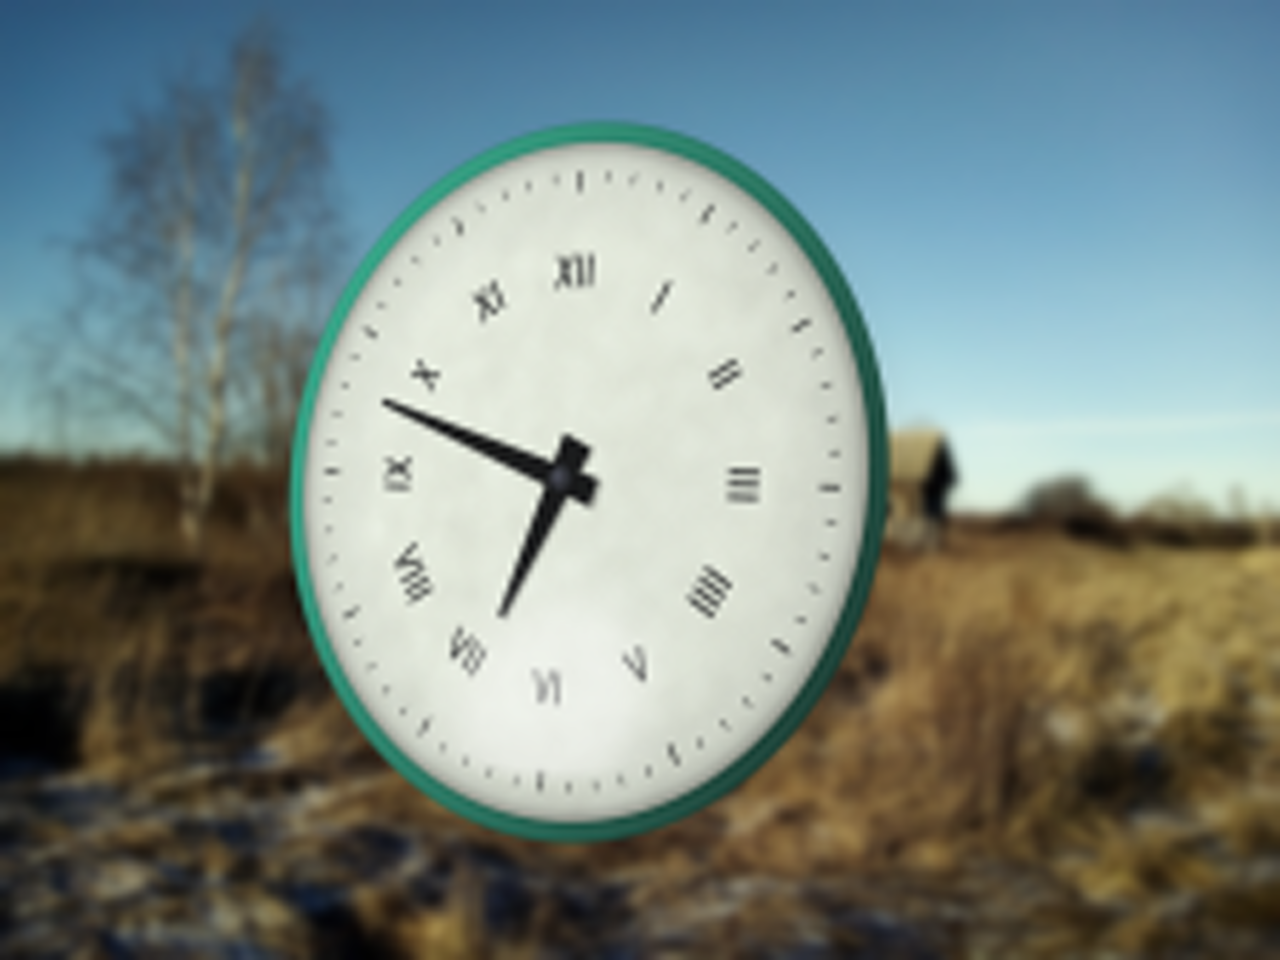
6:48
